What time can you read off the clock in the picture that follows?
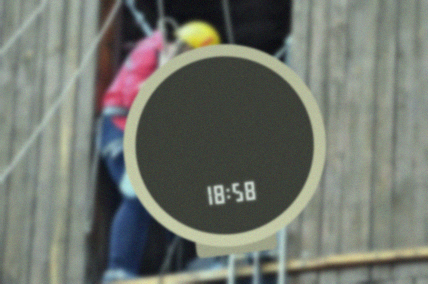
18:58
